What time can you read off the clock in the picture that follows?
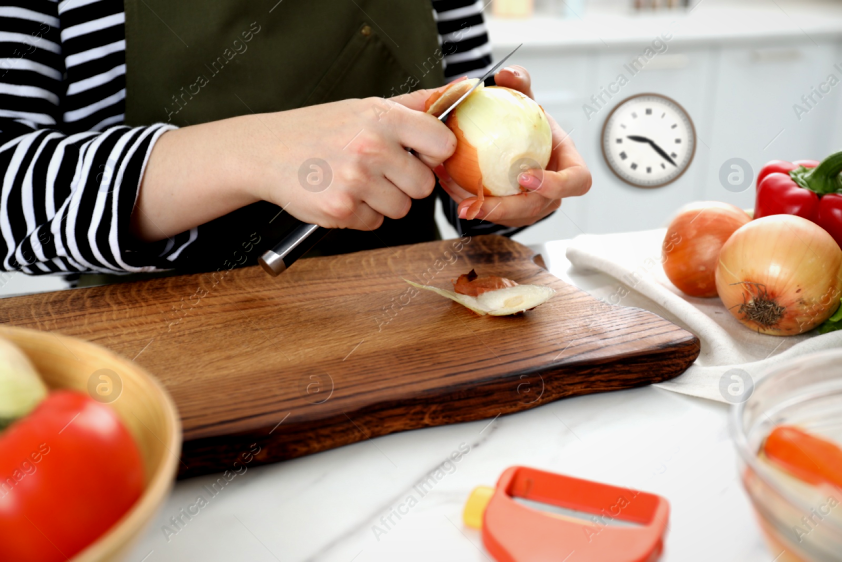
9:22
